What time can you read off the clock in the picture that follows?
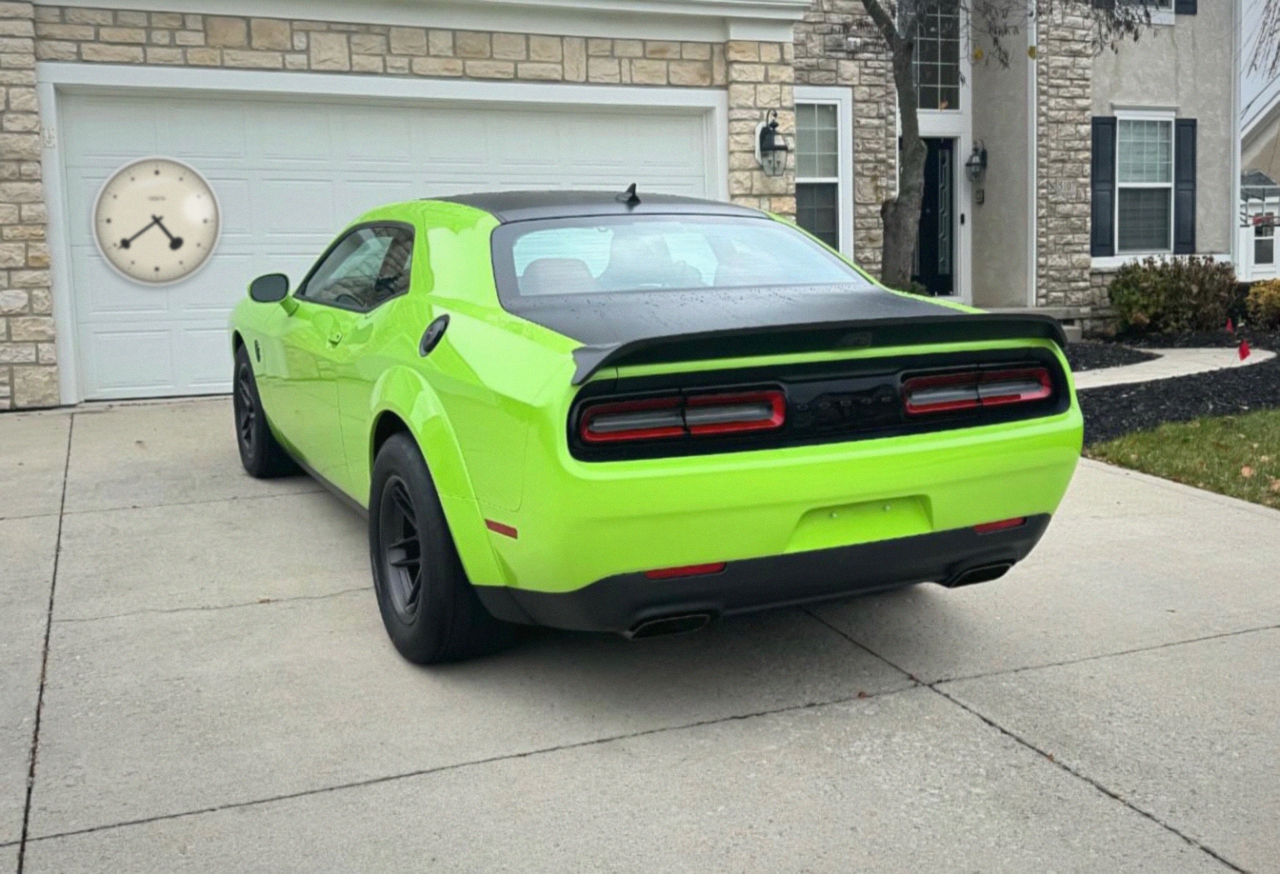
4:39
